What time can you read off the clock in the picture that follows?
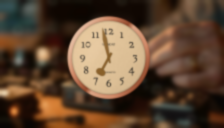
6:58
